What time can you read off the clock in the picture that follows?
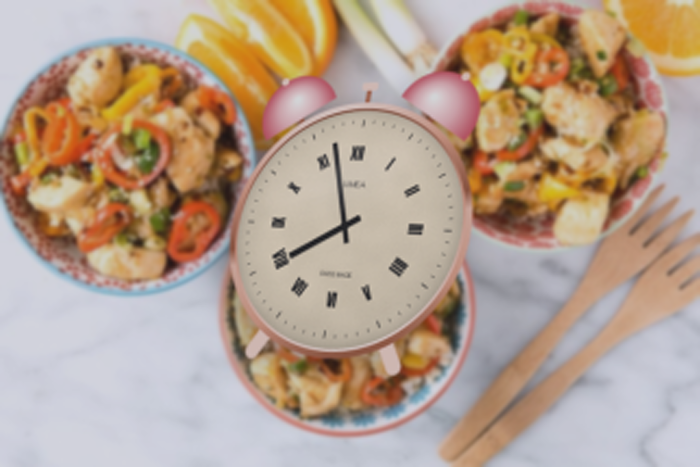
7:57
